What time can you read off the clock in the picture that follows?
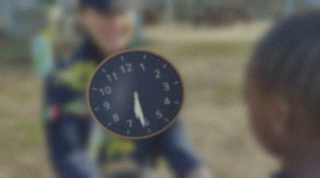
6:31
